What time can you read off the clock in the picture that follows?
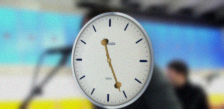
11:26
